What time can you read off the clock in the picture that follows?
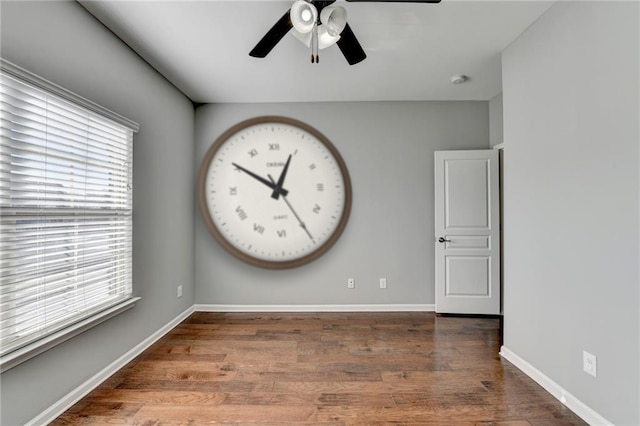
12:50:25
